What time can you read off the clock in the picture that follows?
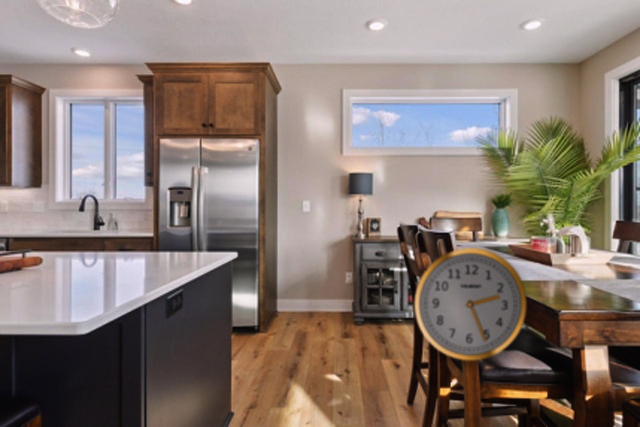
2:26
